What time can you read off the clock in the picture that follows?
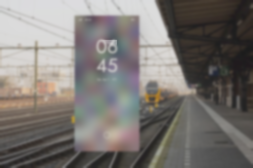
6:45
